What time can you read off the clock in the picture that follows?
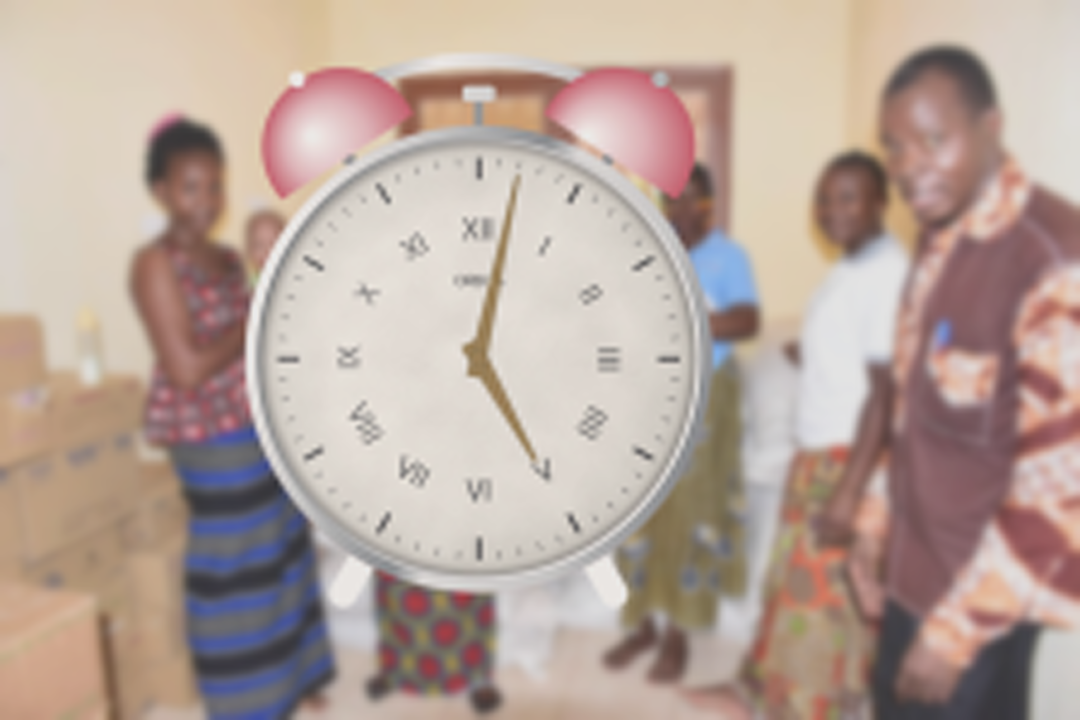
5:02
